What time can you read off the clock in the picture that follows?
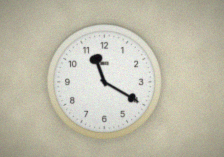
11:20
